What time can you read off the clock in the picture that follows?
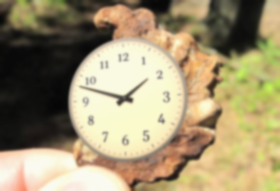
1:48
